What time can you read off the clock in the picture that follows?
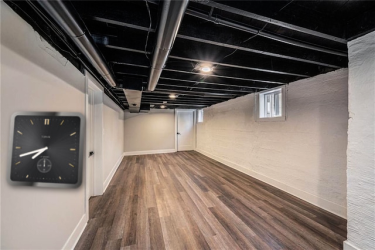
7:42
